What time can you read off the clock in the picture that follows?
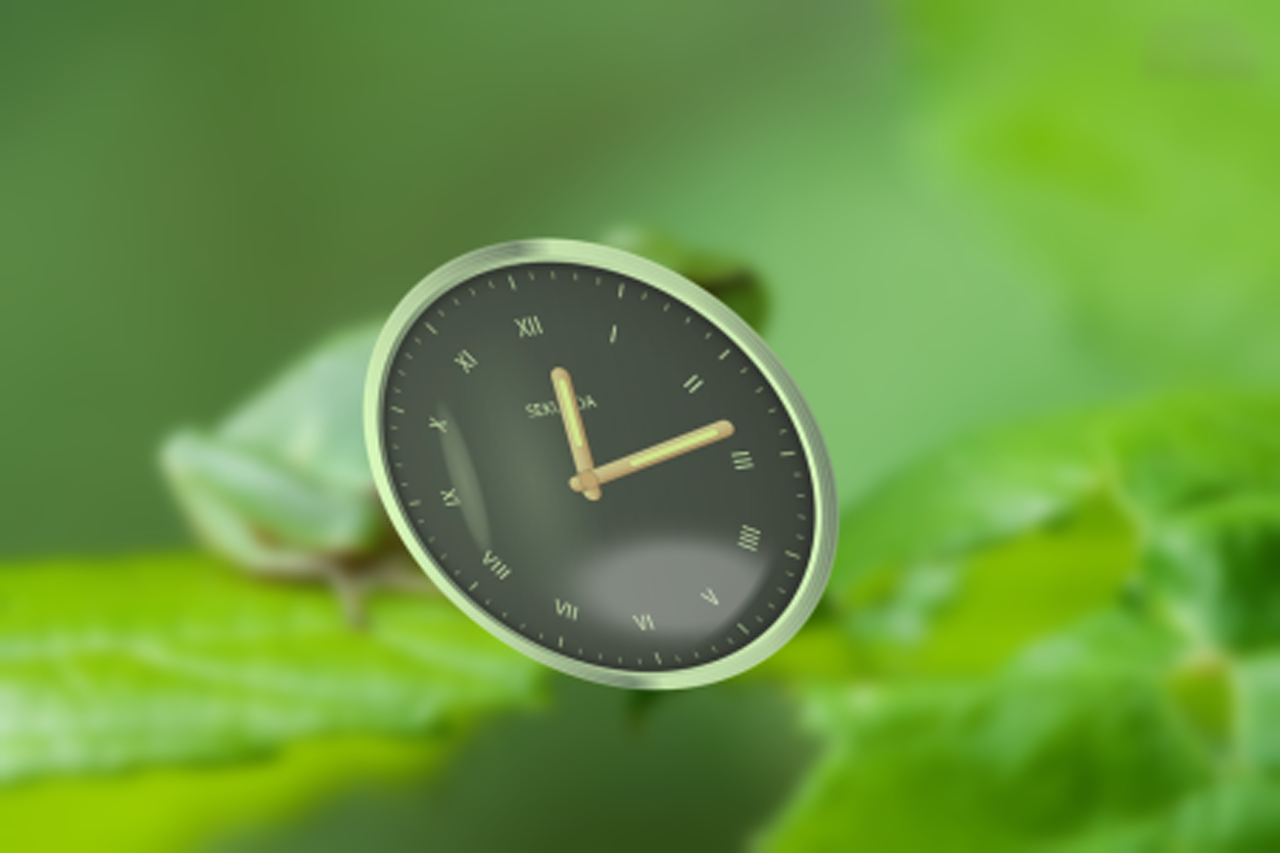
12:13
